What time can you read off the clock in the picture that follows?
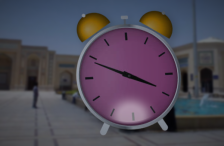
3:49
